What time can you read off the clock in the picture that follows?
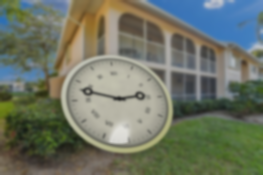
2:48
